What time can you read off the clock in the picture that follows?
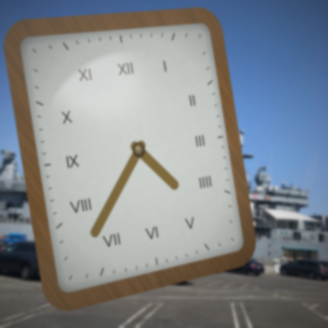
4:37
